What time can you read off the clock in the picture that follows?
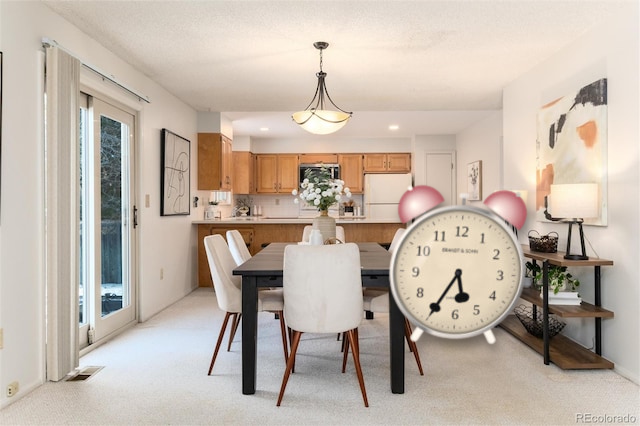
5:35
